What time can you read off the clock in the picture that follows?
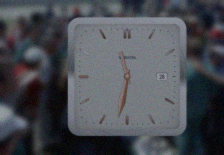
11:32
